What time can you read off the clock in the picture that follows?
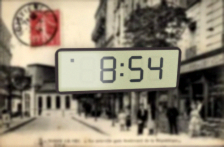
8:54
